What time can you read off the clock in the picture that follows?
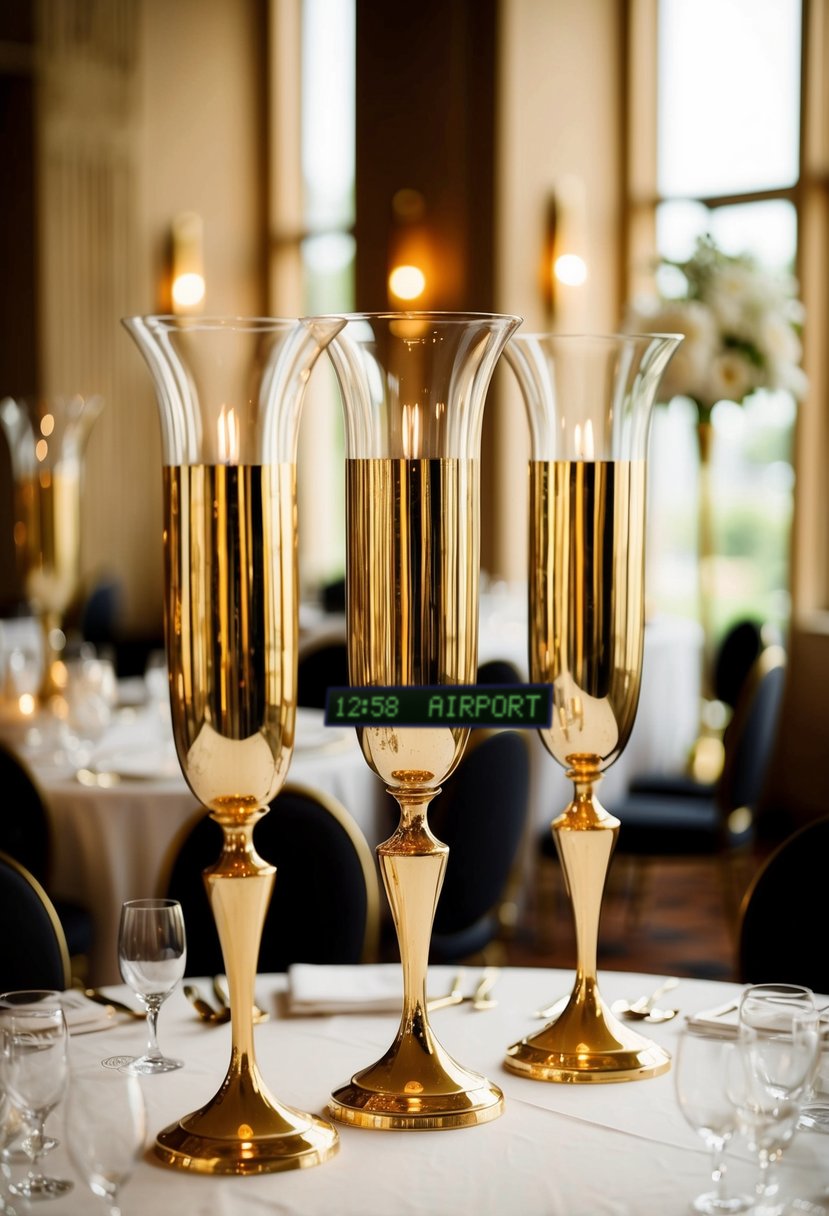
12:58
